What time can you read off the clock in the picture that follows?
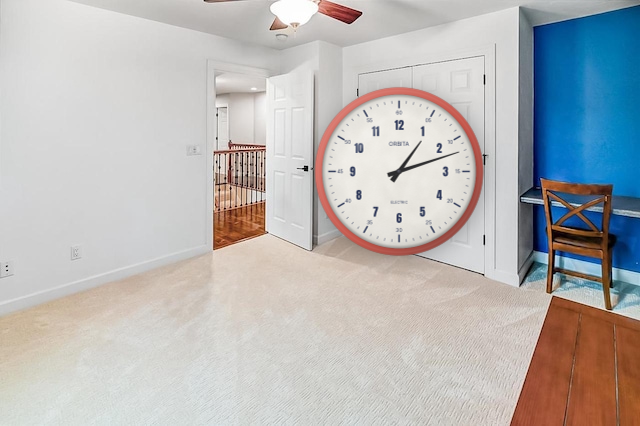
1:12
